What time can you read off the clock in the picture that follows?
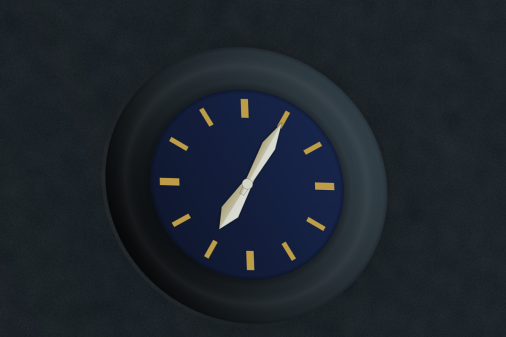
7:05
